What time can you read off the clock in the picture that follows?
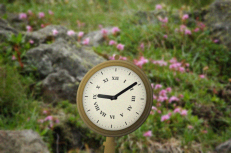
9:09
